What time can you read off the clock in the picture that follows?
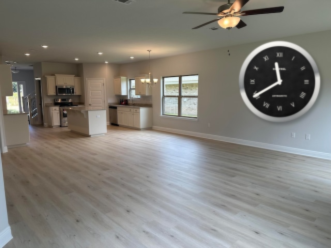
11:40
